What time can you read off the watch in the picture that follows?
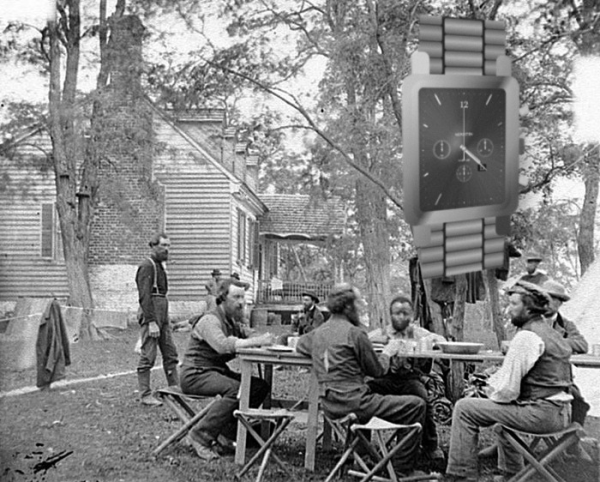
4:22
